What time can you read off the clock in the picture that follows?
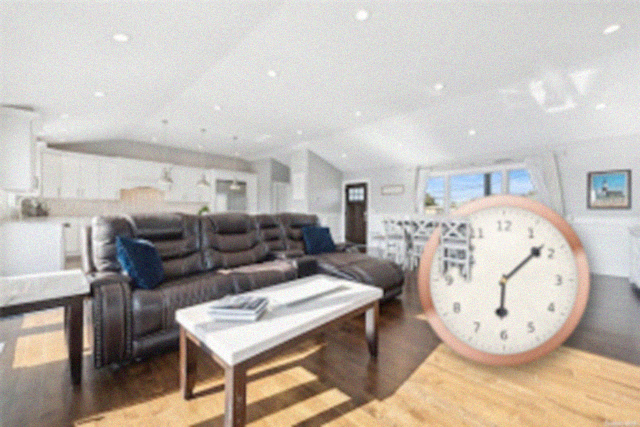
6:08
